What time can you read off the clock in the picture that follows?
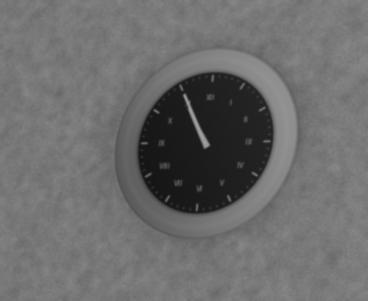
10:55
